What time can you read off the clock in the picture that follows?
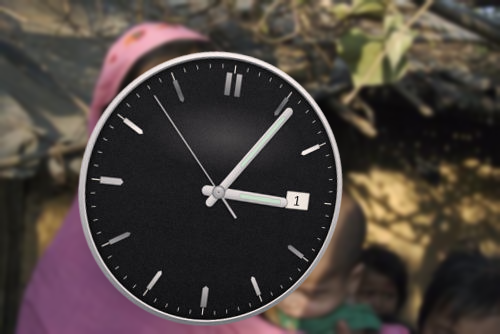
3:05:53
